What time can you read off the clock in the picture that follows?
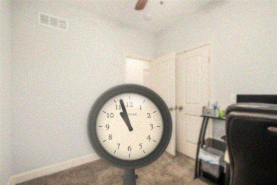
10:57
